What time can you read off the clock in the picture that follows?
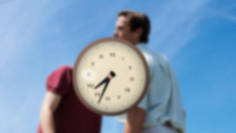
7:33
